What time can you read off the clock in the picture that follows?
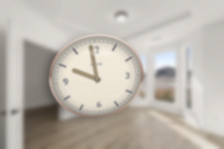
9:59
